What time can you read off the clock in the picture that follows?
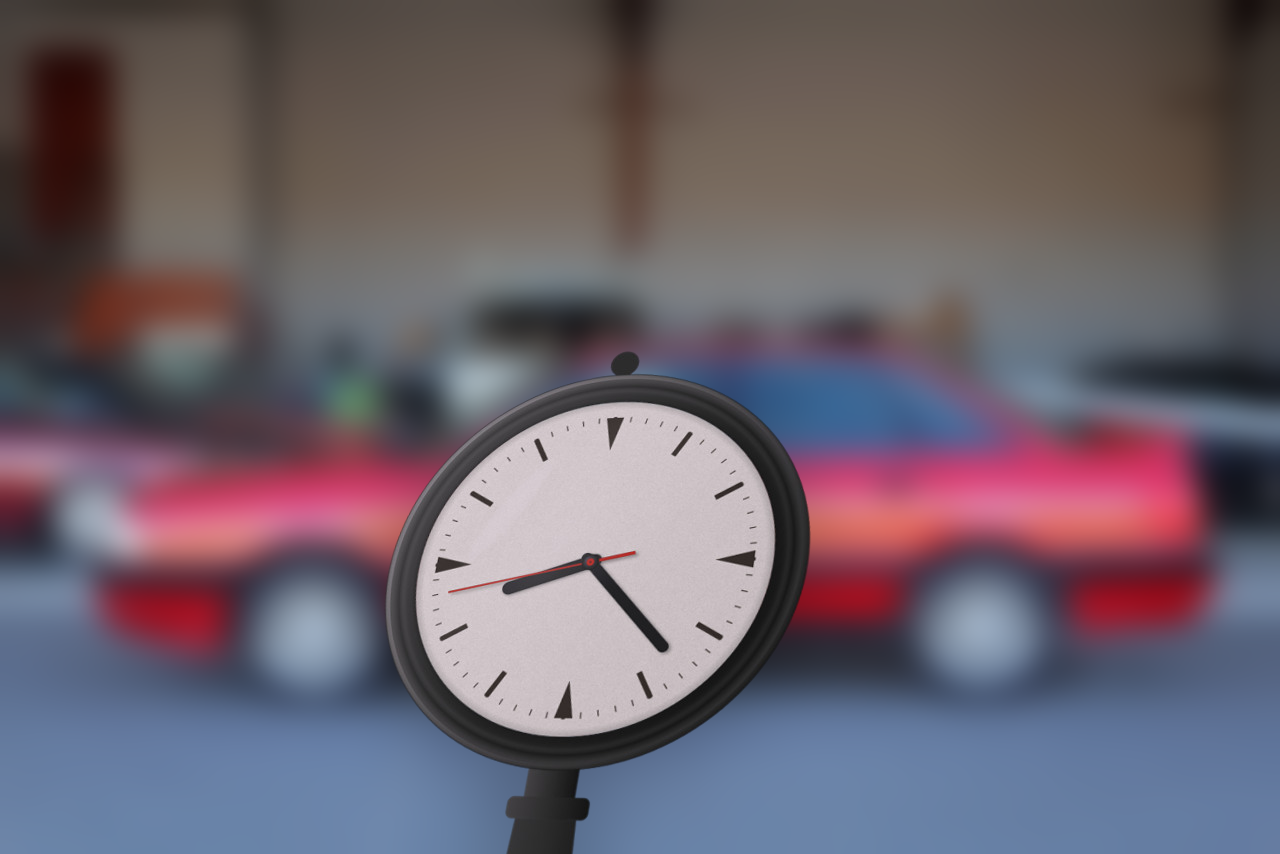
8:22:43
